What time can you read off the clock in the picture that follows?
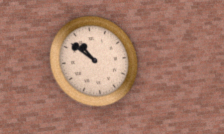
10:52
